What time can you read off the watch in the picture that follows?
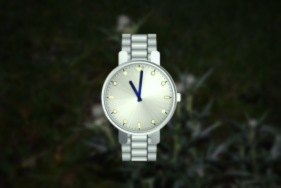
11:01
